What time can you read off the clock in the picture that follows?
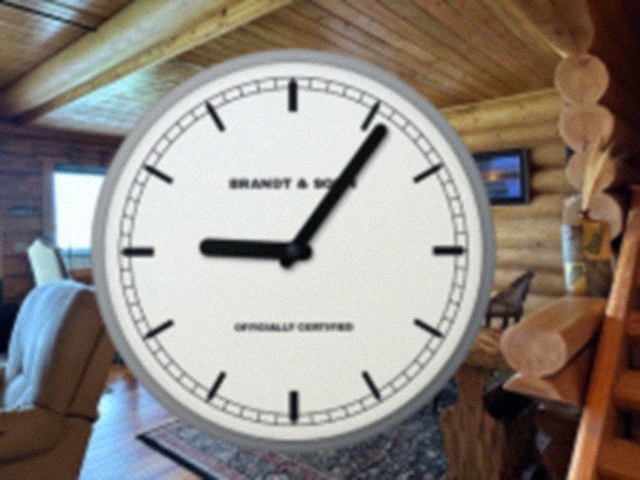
9:06
